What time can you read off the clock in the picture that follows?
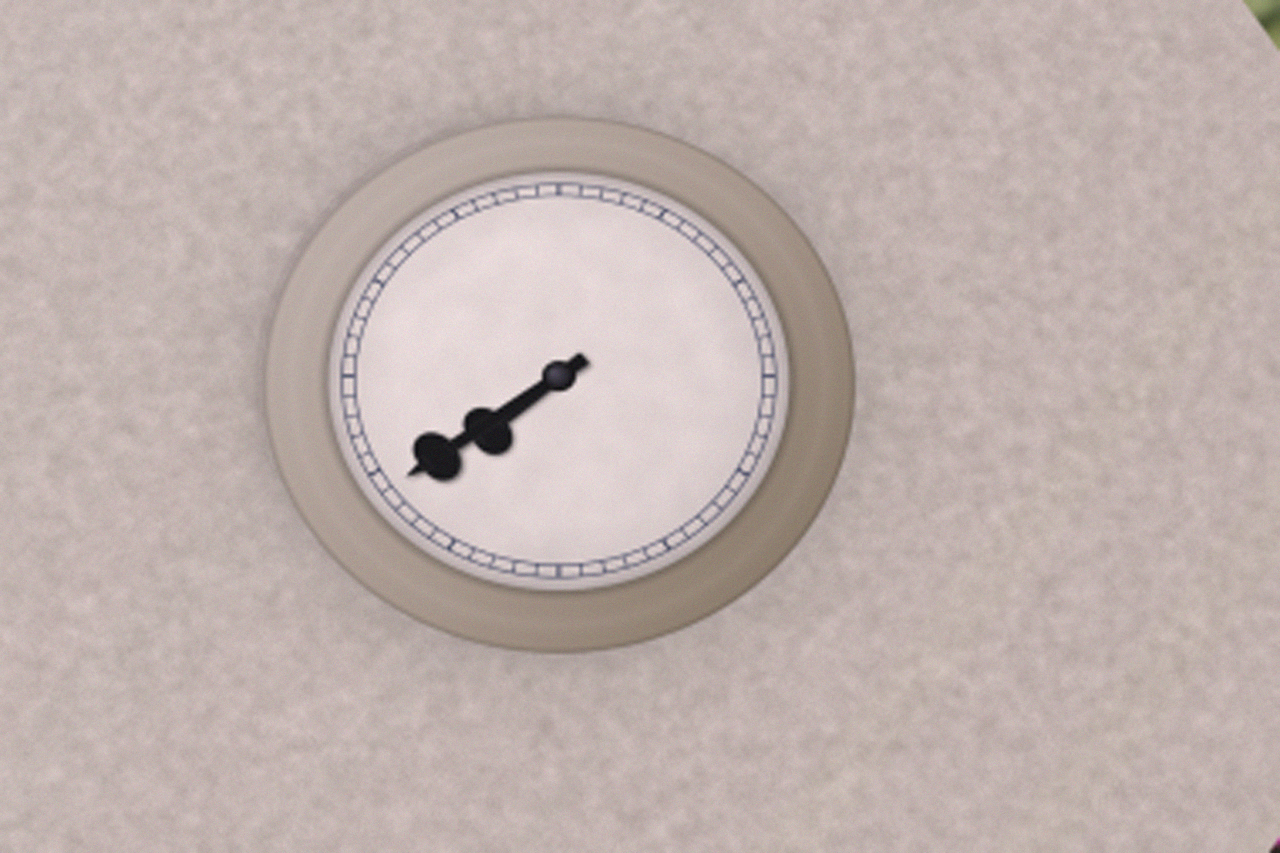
7:39
